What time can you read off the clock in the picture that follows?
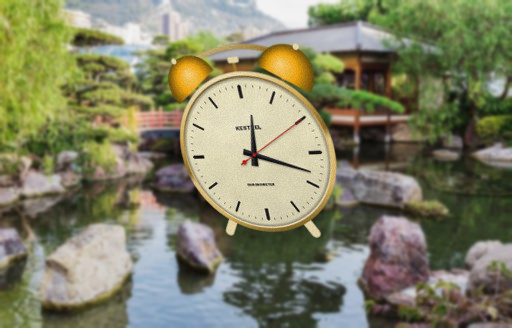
12:18:10
